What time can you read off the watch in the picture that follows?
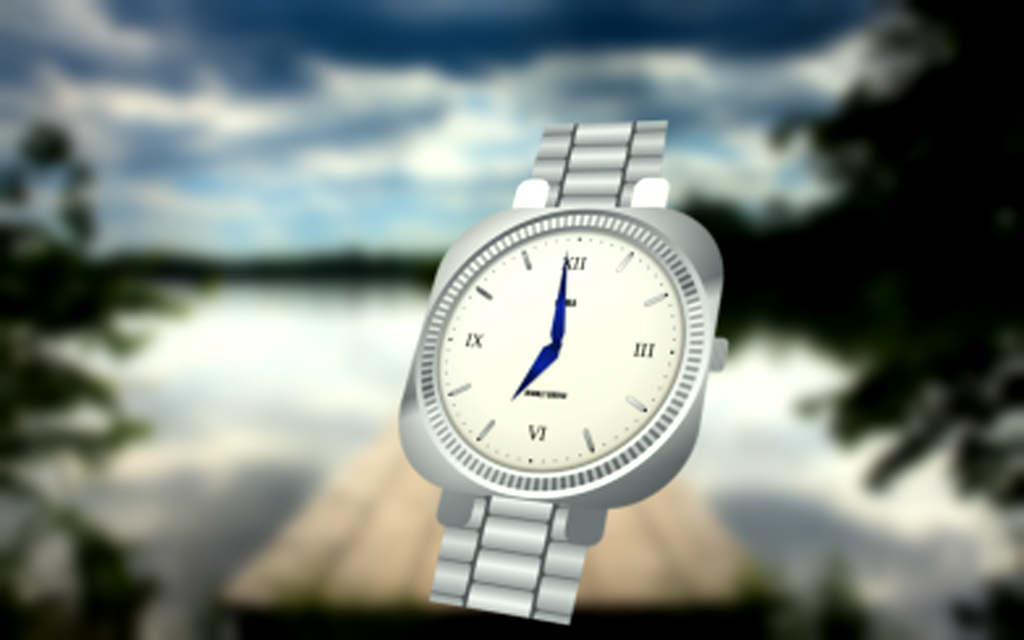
6:59
